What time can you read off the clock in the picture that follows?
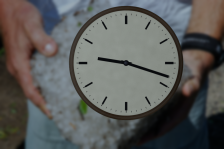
9:18
